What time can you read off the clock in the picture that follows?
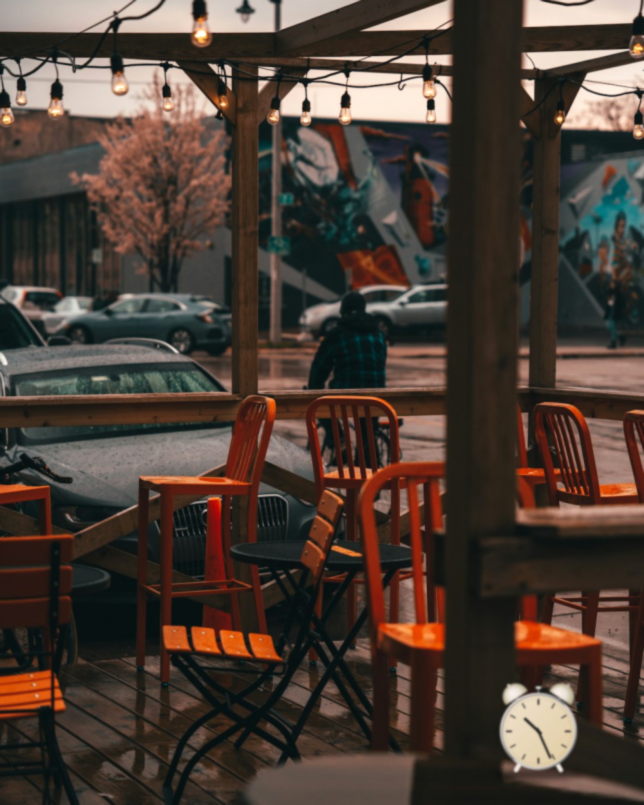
10:26
